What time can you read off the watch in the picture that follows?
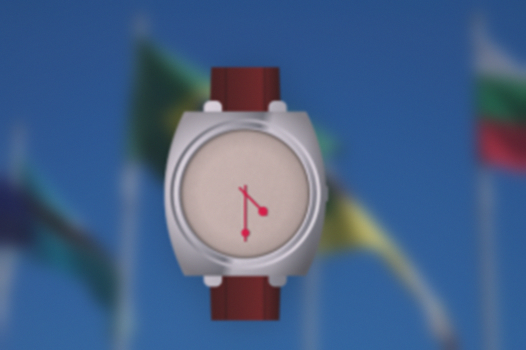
4:30
